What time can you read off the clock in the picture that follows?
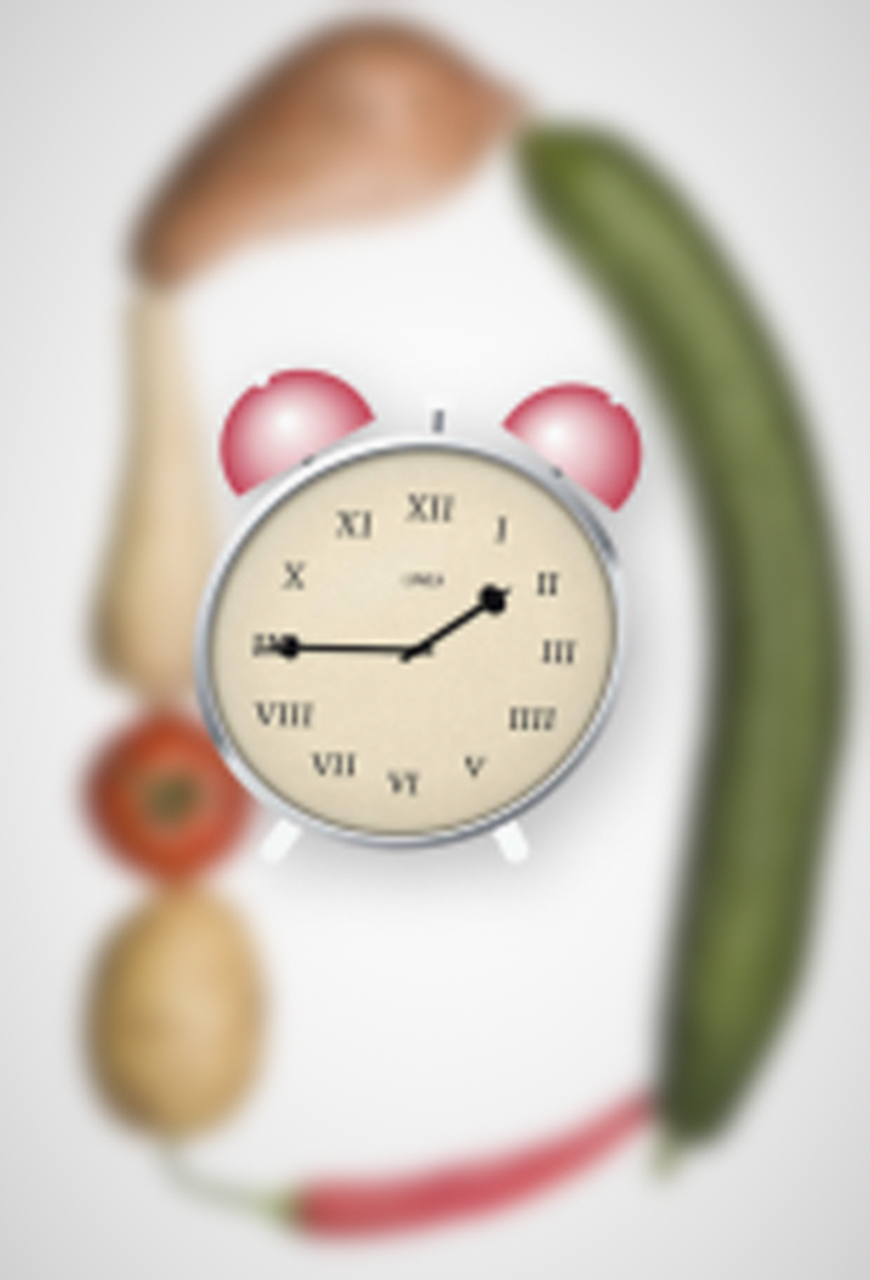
1:45
